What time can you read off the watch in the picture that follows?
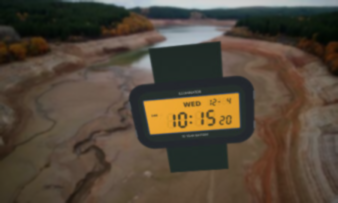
10:15:20
